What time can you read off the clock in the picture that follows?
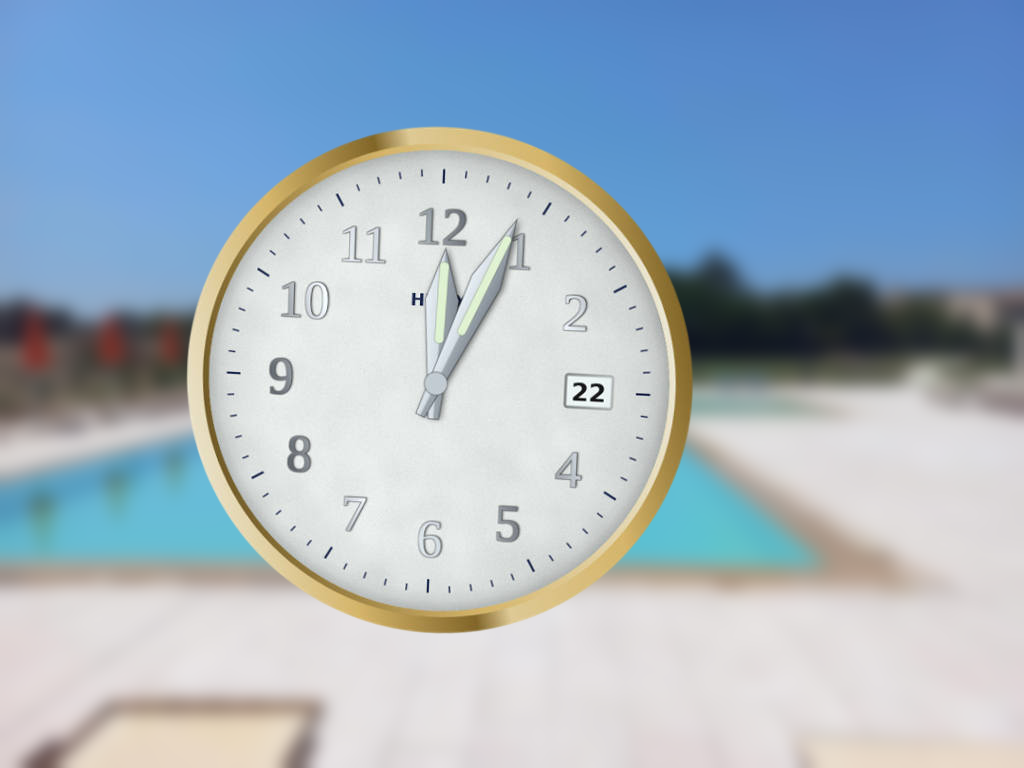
12:04
